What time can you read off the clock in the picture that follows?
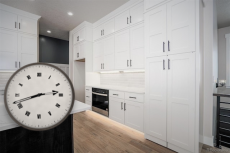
2:42
